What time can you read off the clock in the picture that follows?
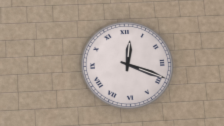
12:19
